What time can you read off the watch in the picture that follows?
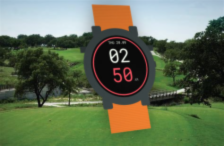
2:50
